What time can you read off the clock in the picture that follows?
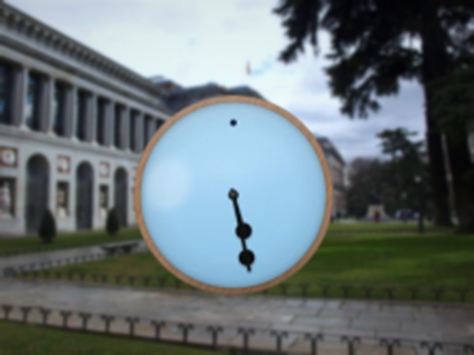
5:28
